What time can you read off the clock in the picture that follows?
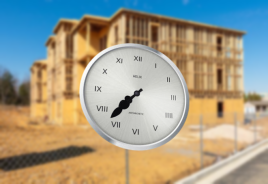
7:37
